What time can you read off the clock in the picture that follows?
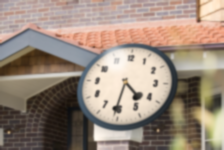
4:31
